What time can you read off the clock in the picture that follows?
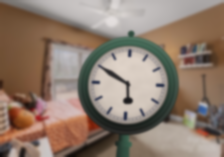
5:50
